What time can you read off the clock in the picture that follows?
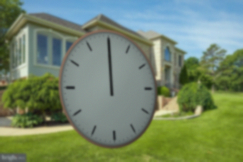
12:00
